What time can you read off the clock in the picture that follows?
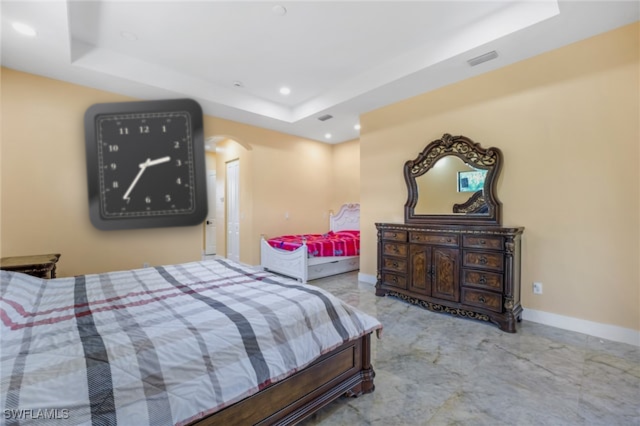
2:36
